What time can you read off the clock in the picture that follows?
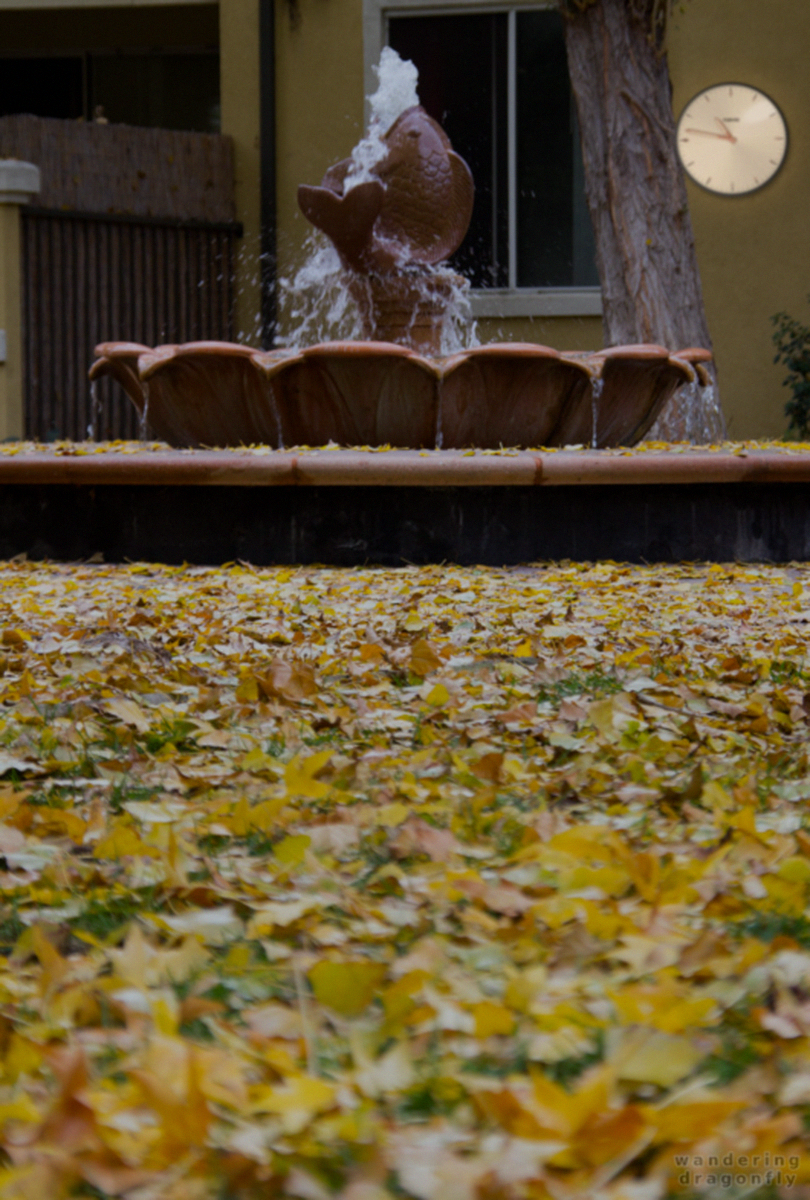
10:47
